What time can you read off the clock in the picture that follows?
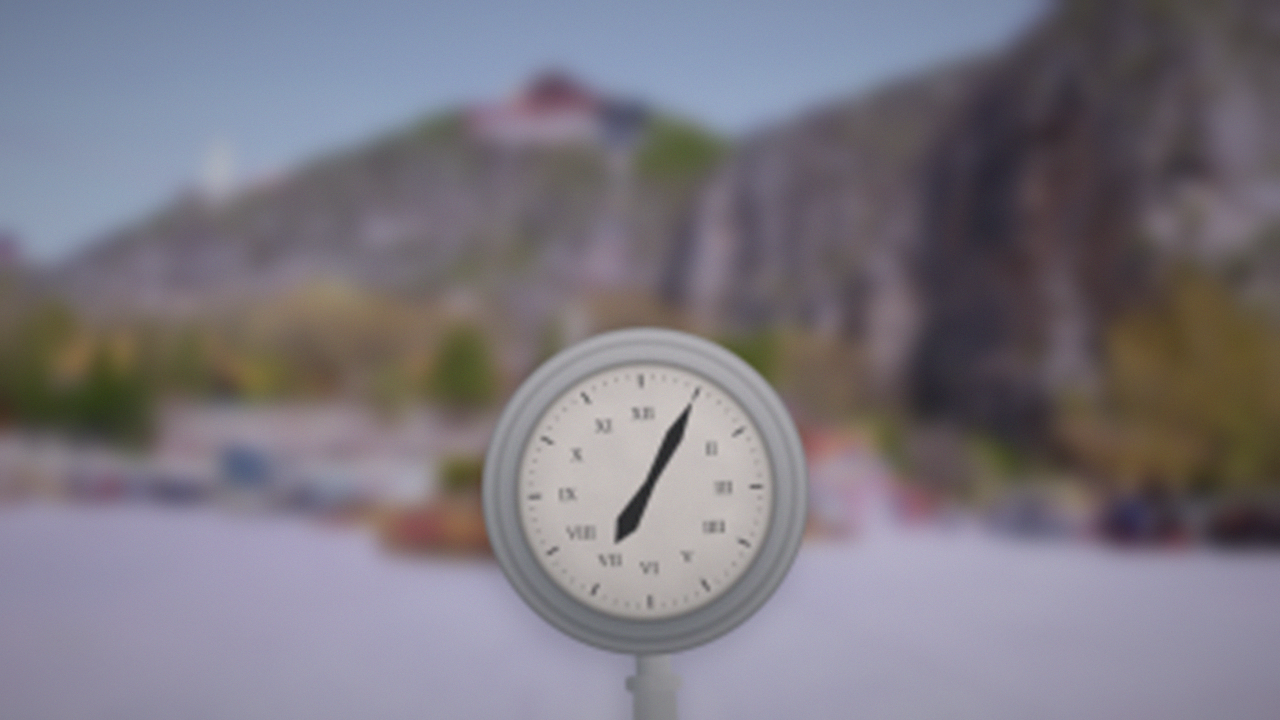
7:05
